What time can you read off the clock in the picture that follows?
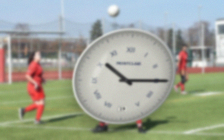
10:15
